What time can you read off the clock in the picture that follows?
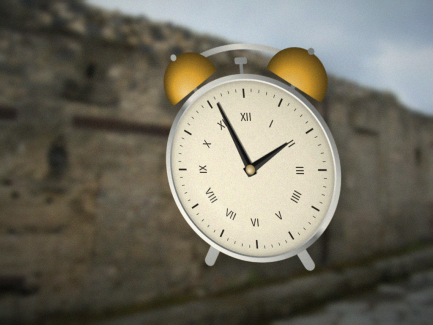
1:56
